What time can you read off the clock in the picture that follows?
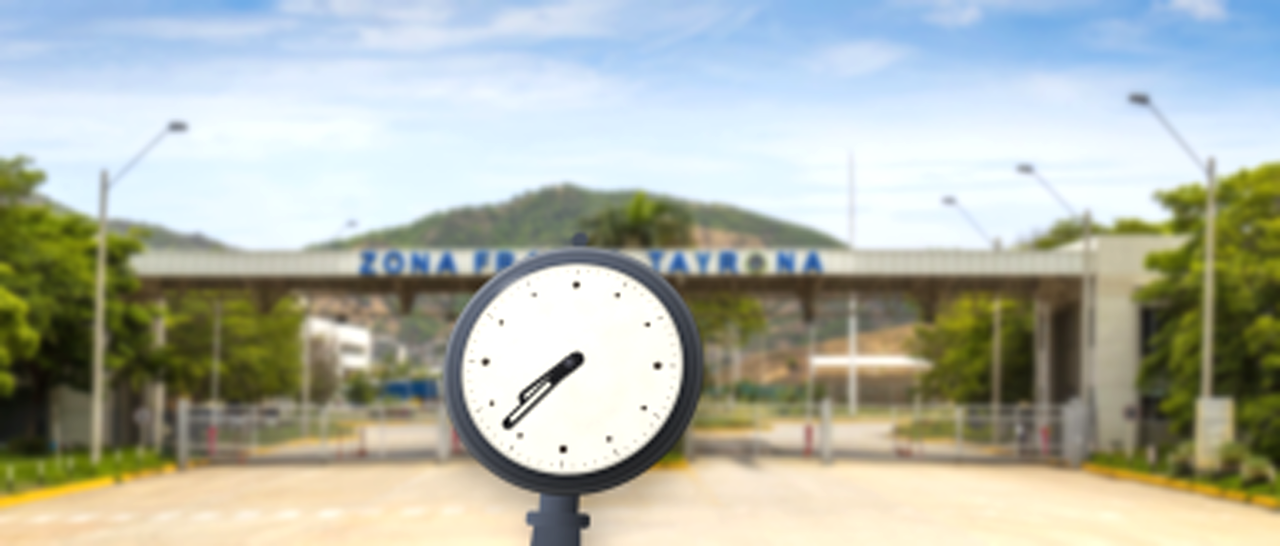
7:37
